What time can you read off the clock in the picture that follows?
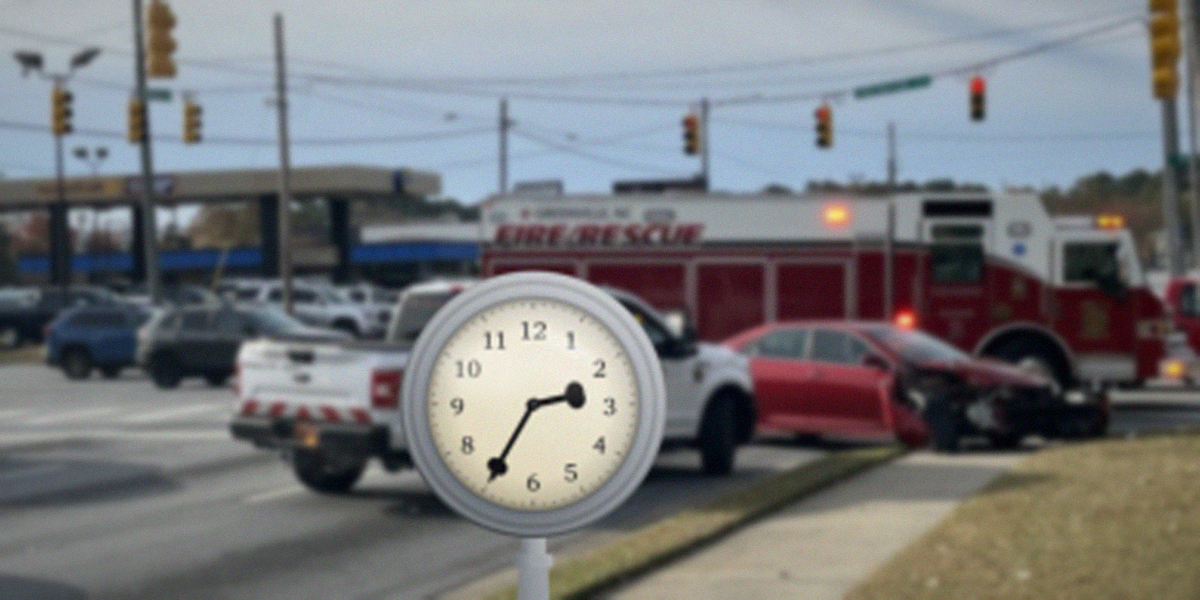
2:35
